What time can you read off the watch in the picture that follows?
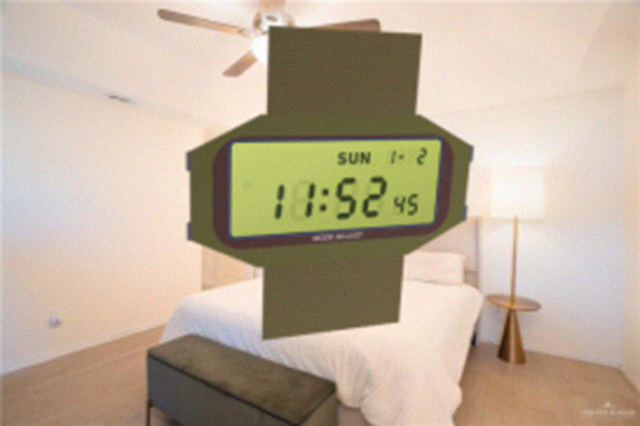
11:52:45
